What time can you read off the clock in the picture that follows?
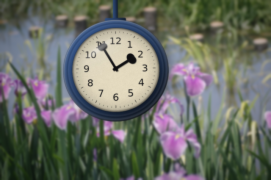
1:55
